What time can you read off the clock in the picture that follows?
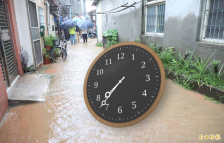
7:37
